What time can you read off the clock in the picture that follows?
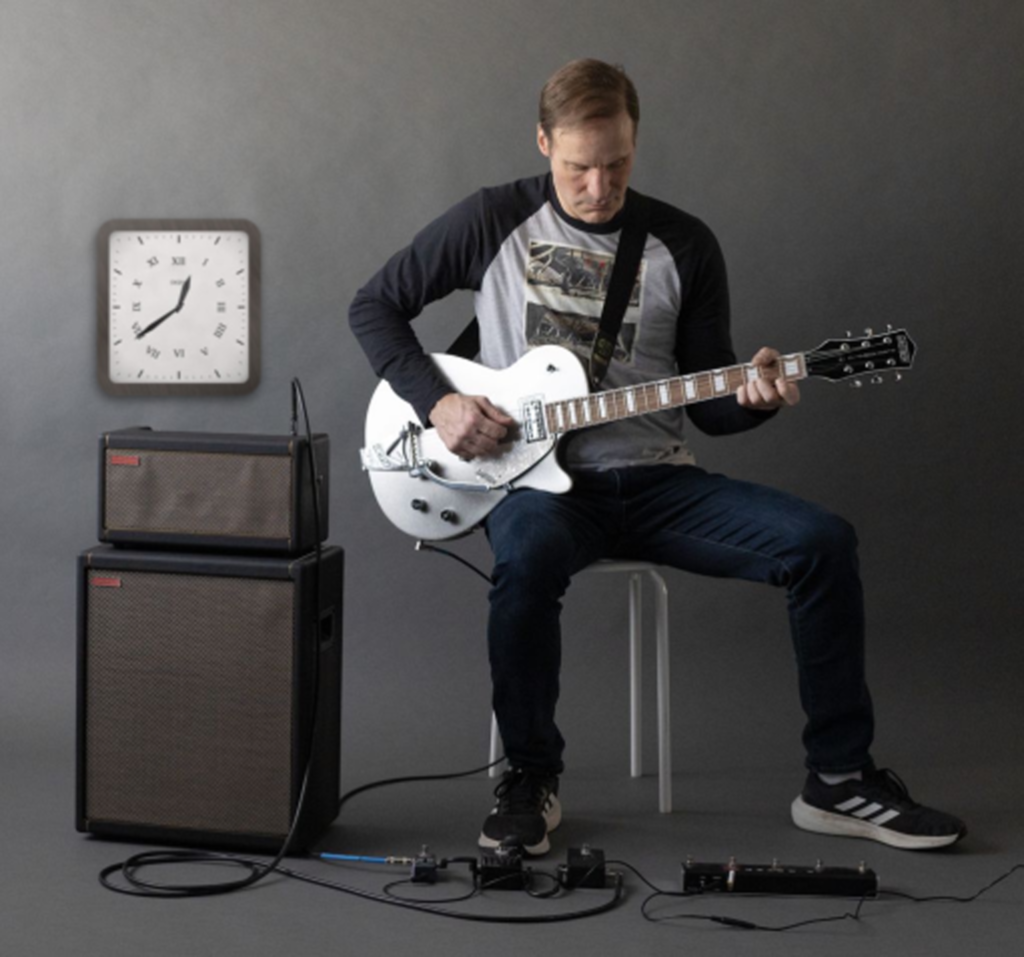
12:39
